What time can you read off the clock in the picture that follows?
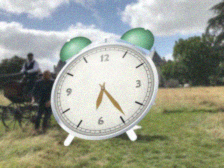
6:24
